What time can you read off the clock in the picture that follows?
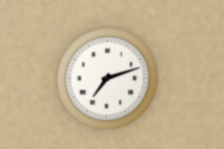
7:12
